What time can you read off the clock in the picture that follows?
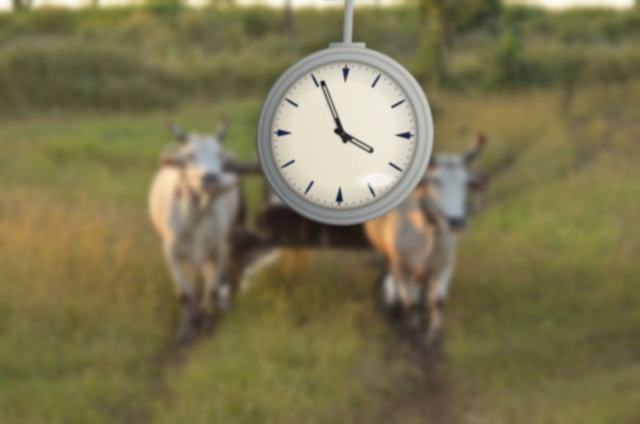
3:56
